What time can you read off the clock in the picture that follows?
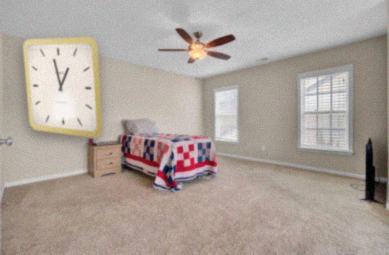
12:58
